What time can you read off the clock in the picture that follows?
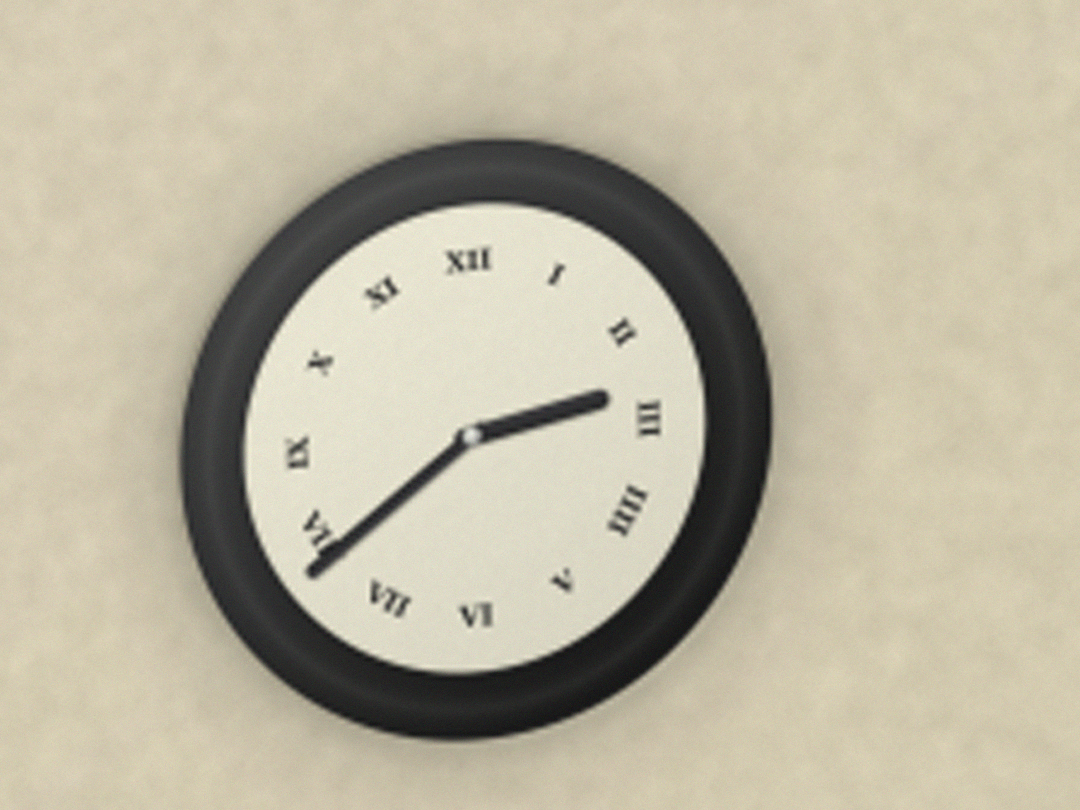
2:39
